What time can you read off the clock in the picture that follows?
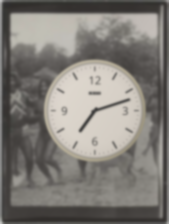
7:12
